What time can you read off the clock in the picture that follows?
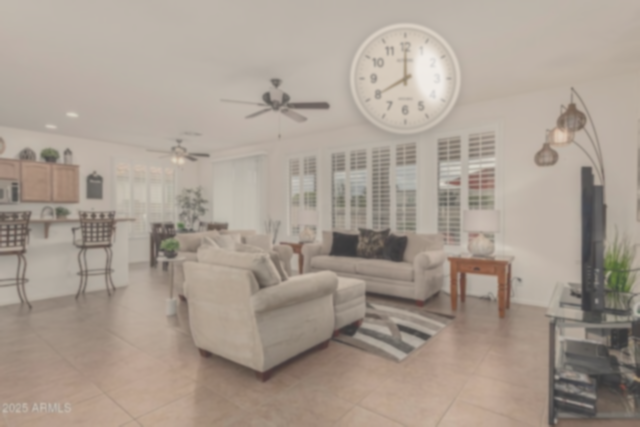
8:00
